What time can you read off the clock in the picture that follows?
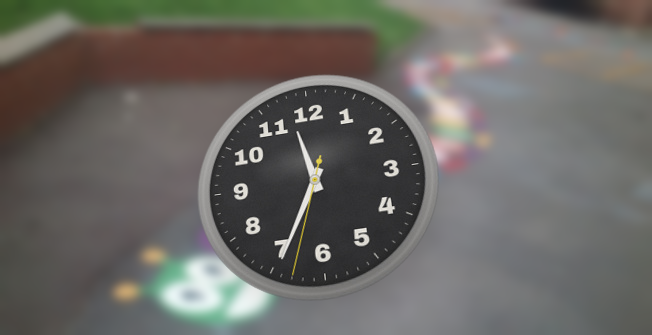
11:34:33
